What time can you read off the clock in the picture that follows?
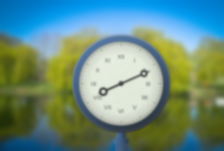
8:11
